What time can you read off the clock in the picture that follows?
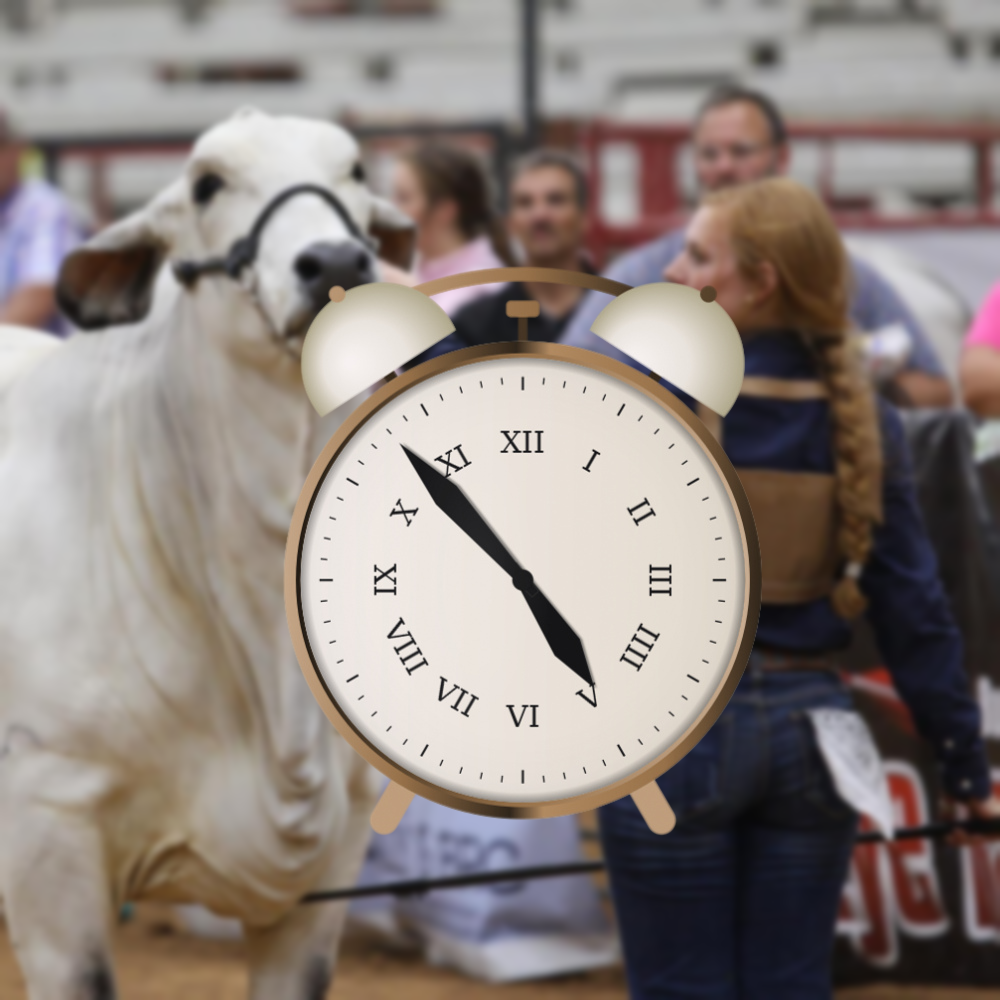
4:53
